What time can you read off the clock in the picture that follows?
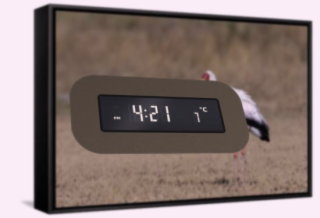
4:21
